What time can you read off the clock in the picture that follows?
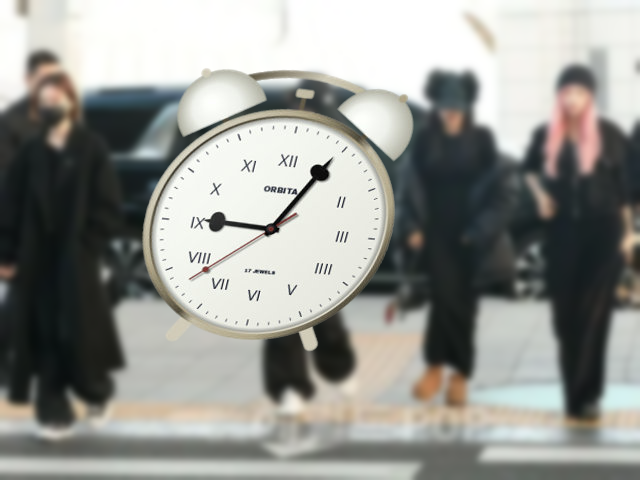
9:04:38
